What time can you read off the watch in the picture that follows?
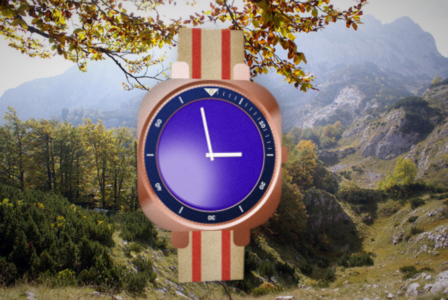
2:58
